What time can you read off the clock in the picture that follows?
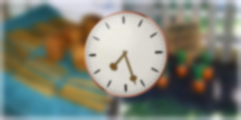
7:27
